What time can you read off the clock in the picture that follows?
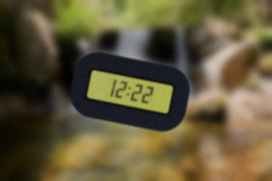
12:22
